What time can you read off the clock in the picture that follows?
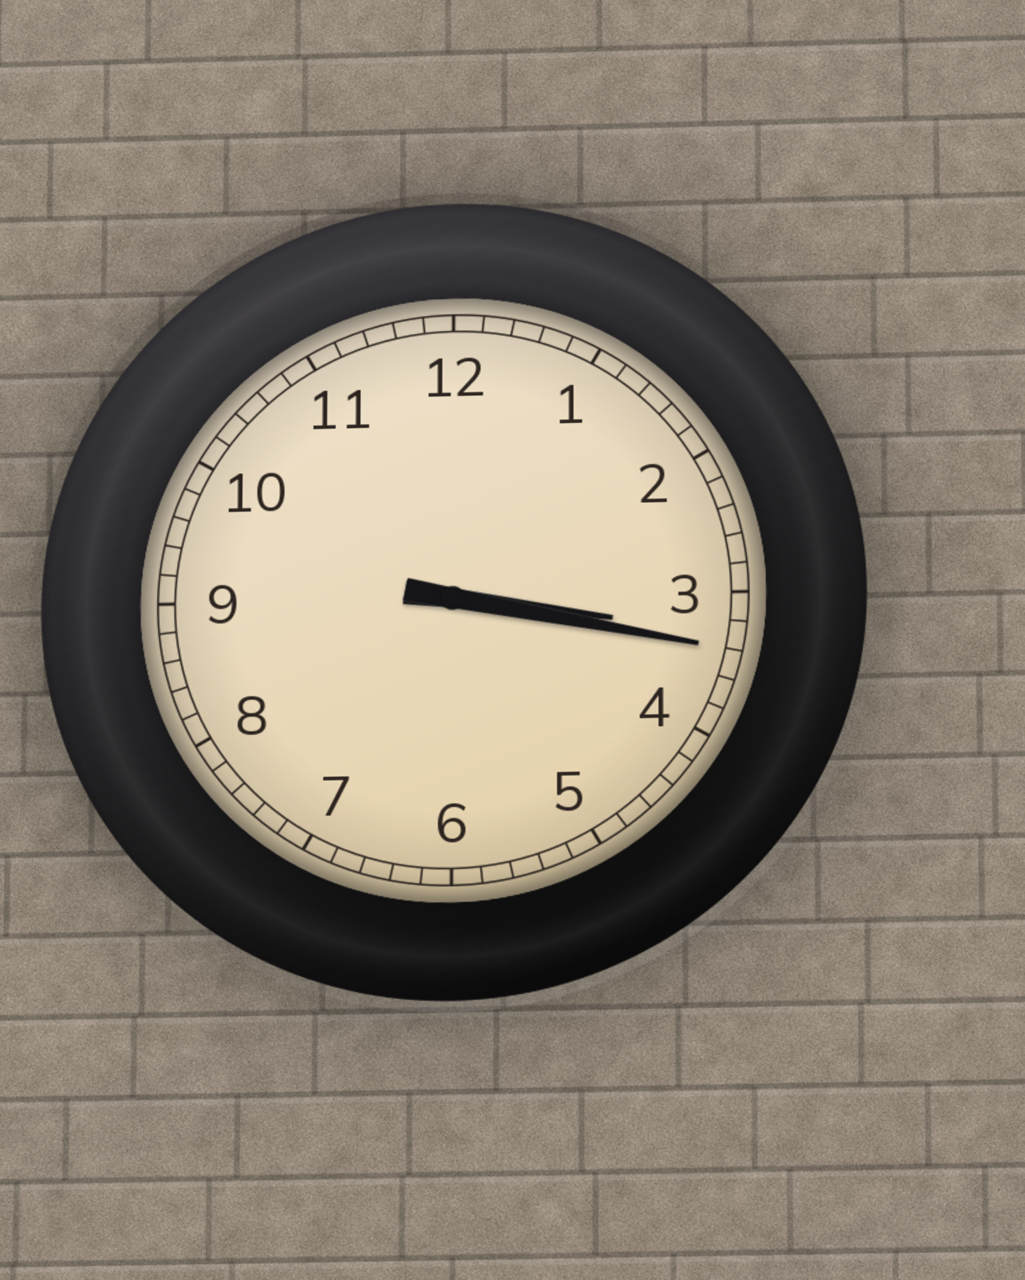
3:17
